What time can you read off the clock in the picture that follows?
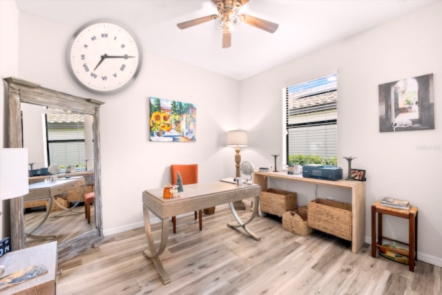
7:15
